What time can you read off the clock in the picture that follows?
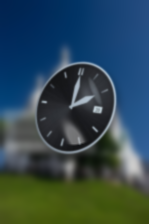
2:00
